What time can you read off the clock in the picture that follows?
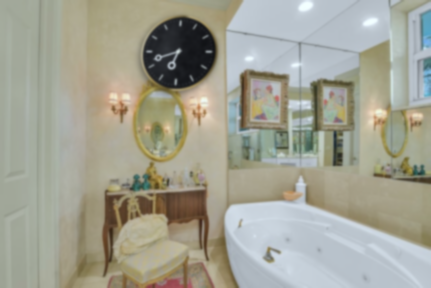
6:42
